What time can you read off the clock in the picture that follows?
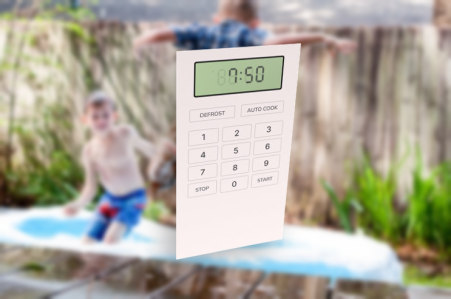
7:50
